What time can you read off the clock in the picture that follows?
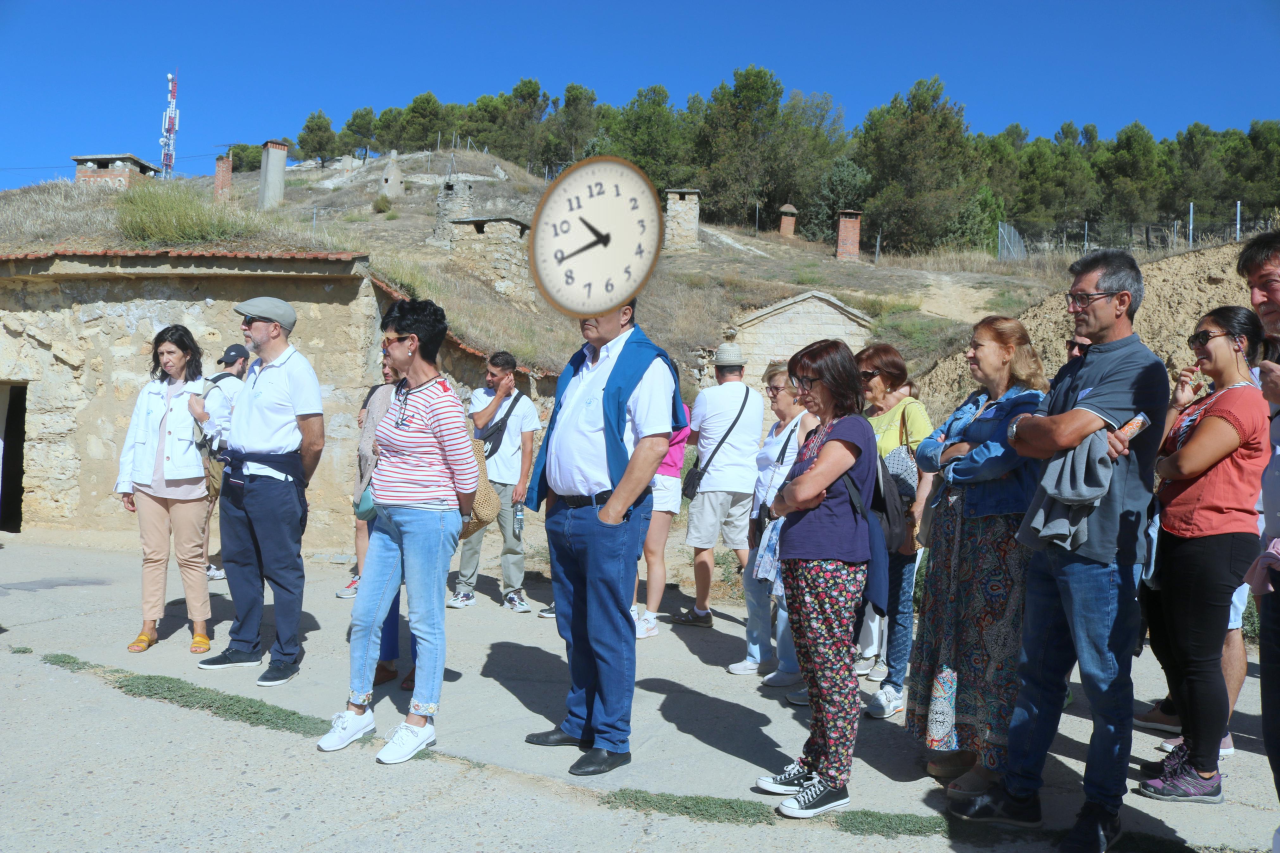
10:44
